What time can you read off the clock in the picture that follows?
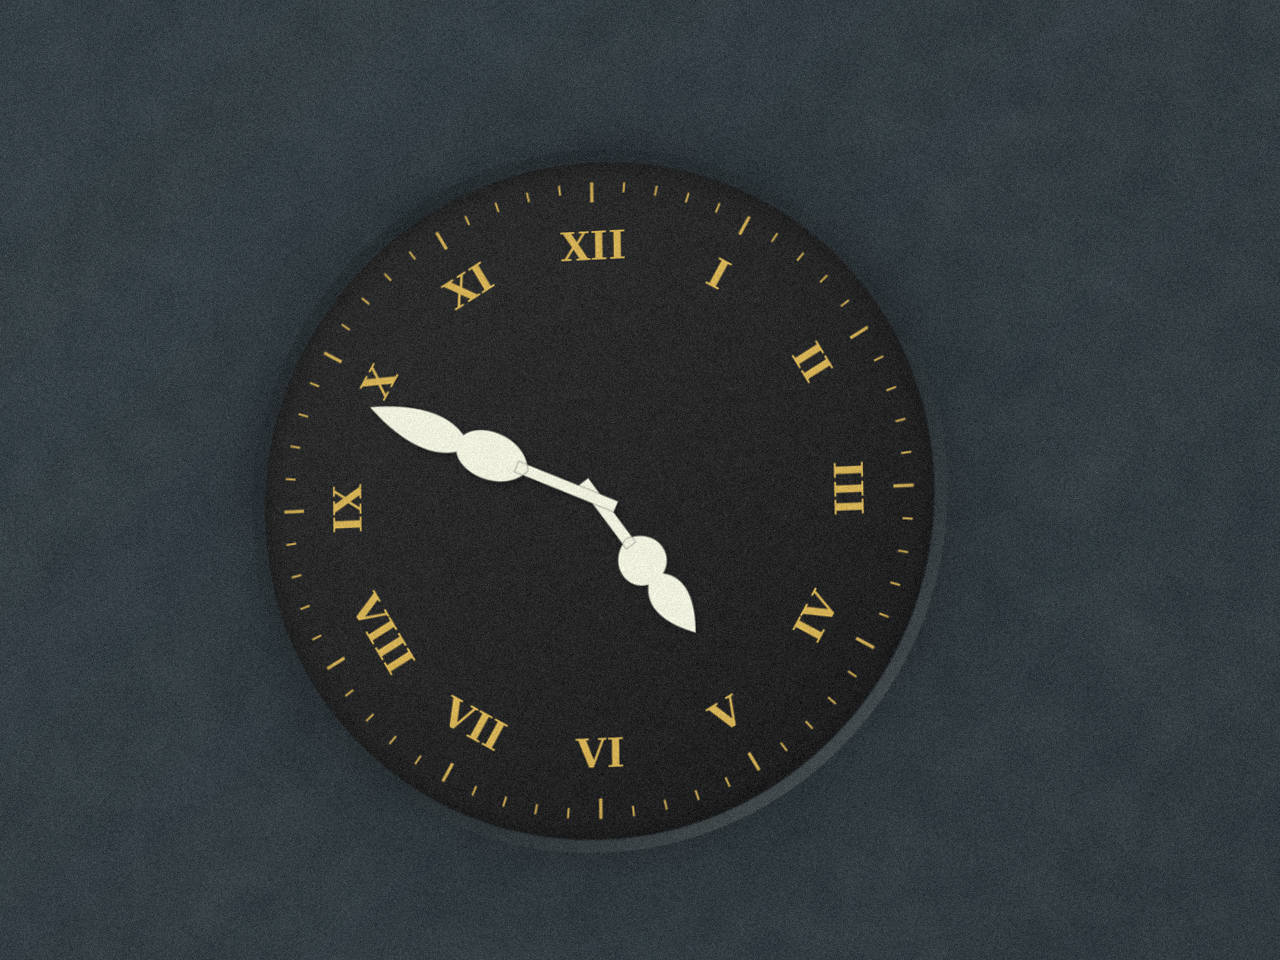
4:49
